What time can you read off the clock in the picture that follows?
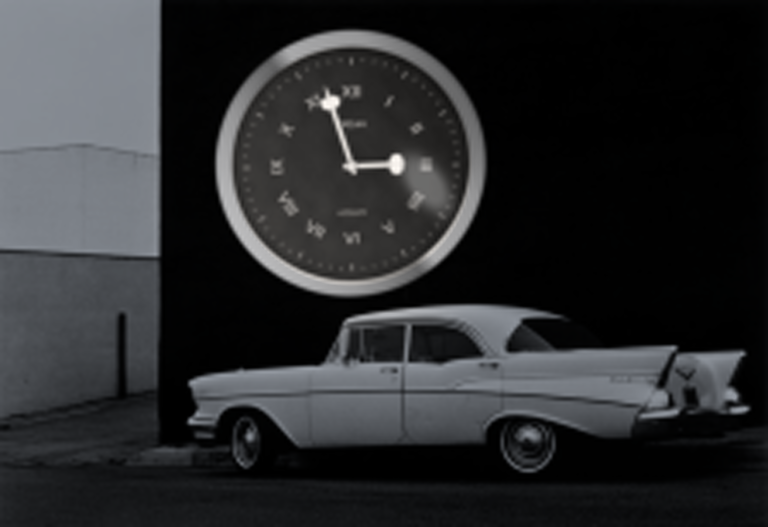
2:57
